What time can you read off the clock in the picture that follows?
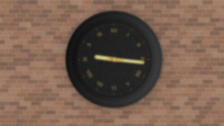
9:16
